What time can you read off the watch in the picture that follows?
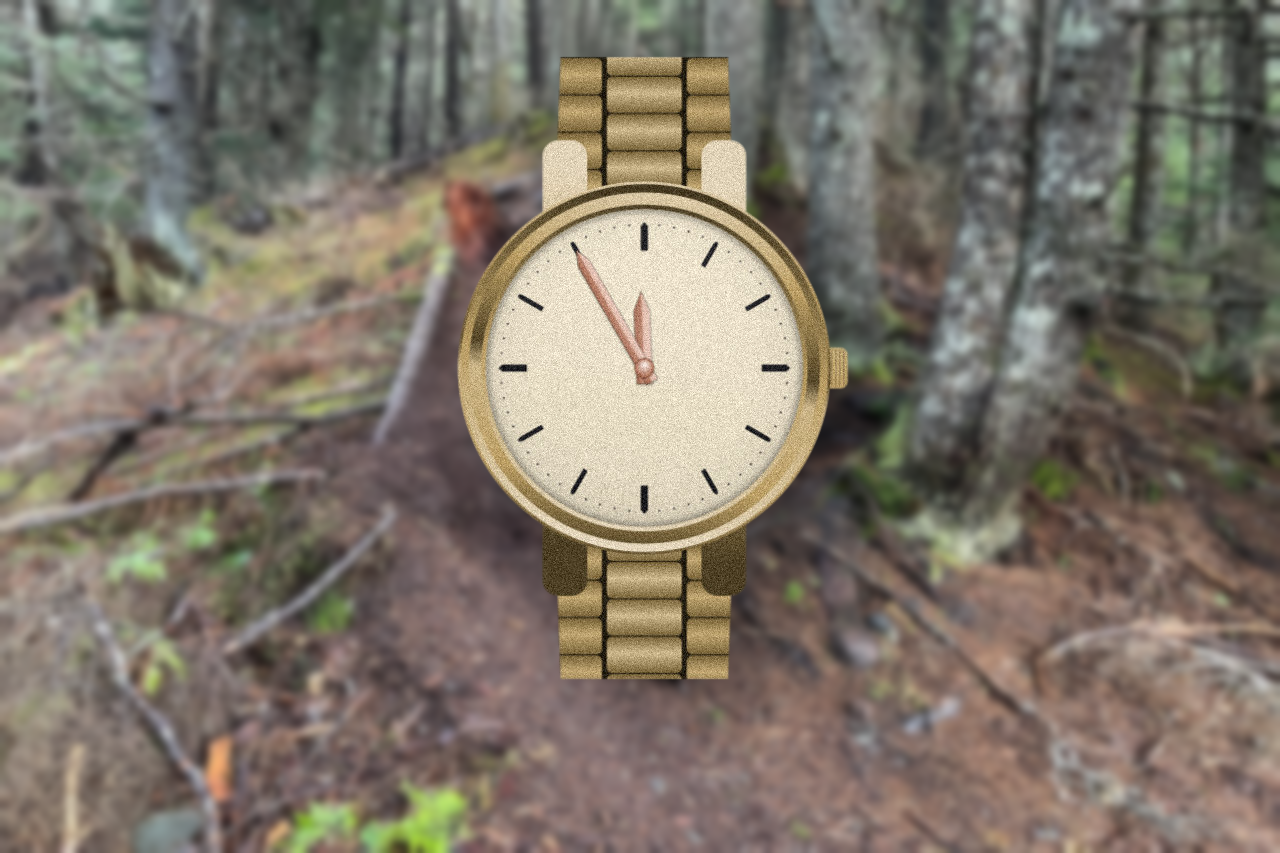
11:55
